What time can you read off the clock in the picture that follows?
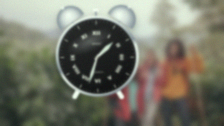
1:33
